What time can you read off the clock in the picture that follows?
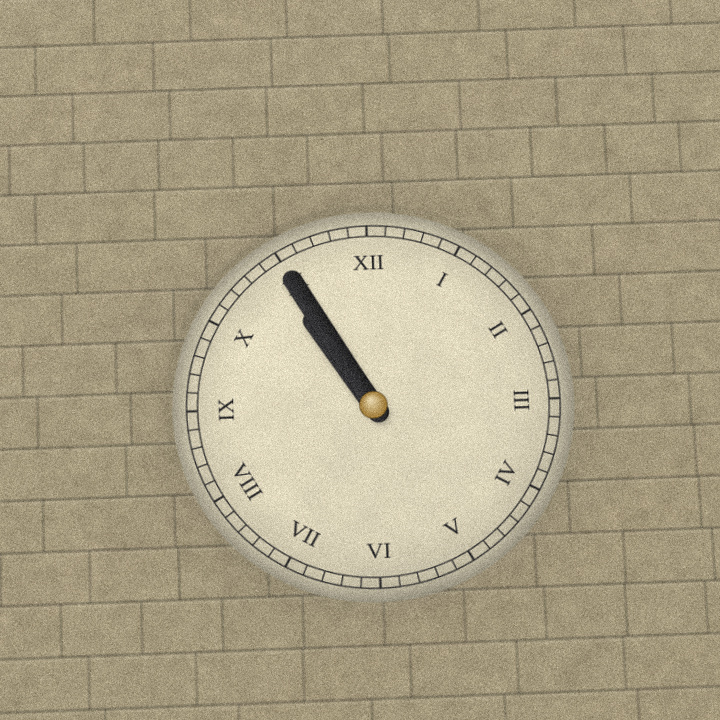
10:55
